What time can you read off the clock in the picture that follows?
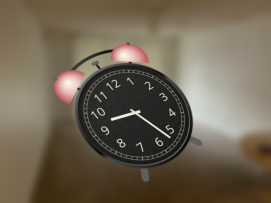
9:27
